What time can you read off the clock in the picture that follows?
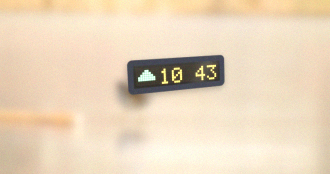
10:43
